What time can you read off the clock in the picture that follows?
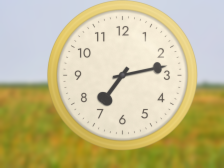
7:13
